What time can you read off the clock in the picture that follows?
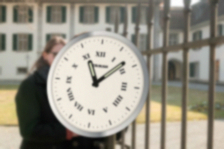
11:08
